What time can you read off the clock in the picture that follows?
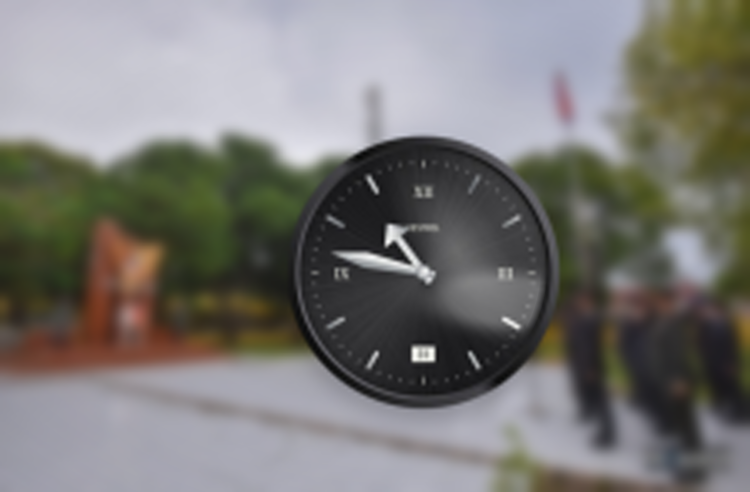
10:47
